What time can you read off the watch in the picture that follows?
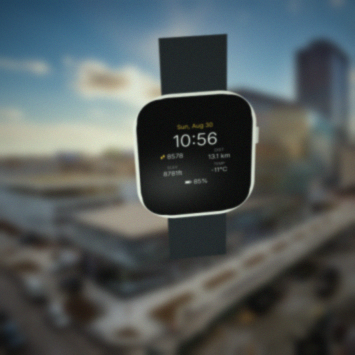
10:56
